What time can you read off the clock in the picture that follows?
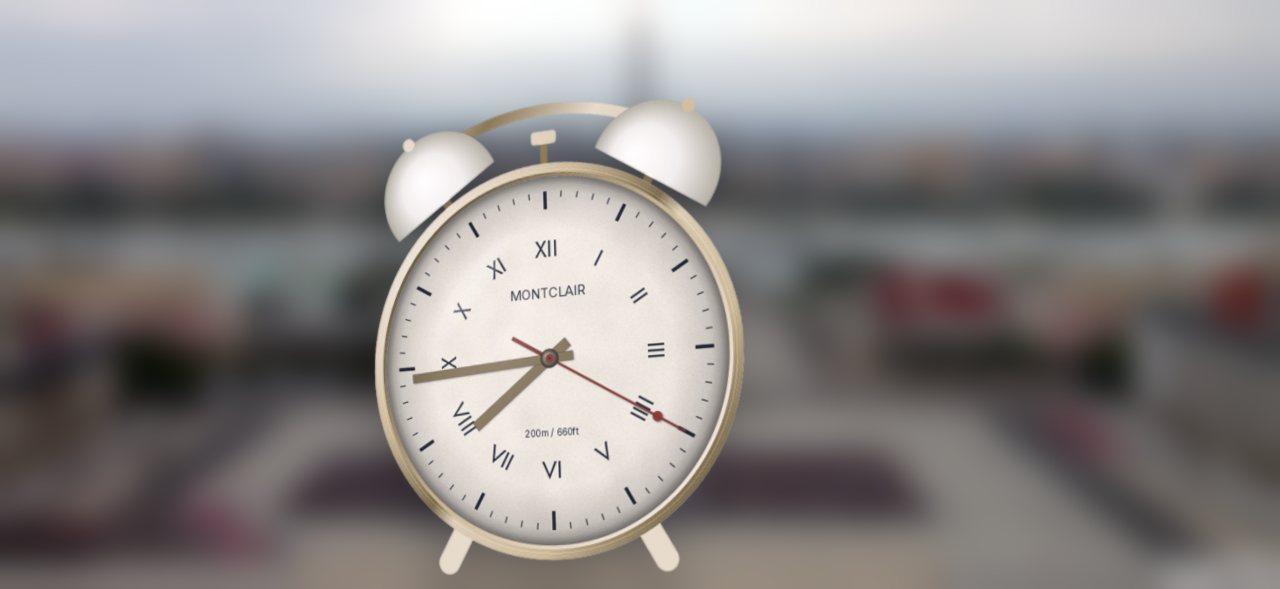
7:44:20
